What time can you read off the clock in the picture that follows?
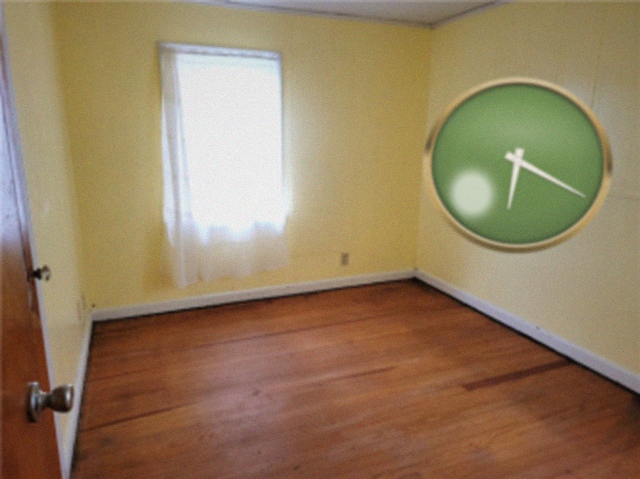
6:20
